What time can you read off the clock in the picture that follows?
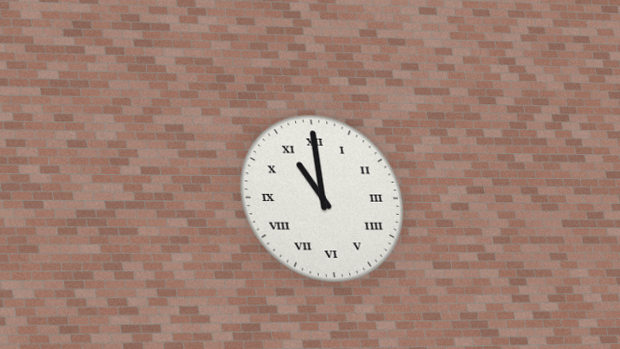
11:00
